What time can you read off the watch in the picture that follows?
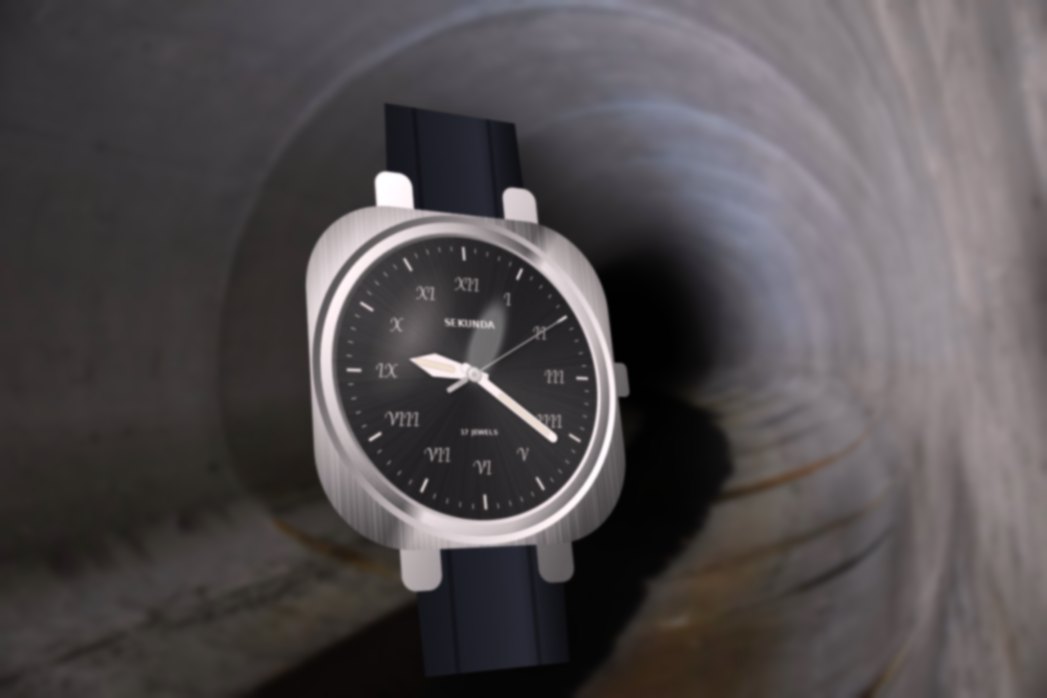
9:21:10
